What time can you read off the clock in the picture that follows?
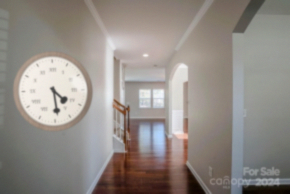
4:29
